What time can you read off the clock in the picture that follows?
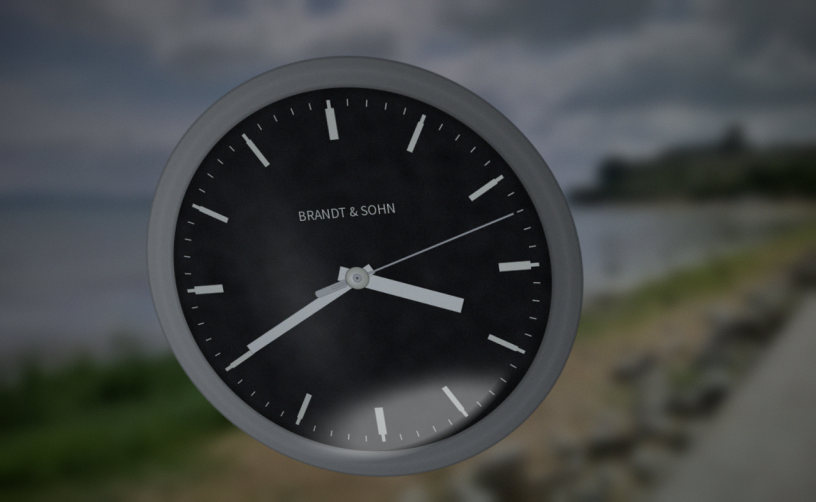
3:40:12
